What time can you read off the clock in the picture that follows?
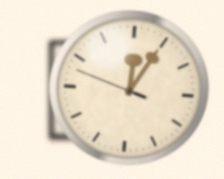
12:04:48
